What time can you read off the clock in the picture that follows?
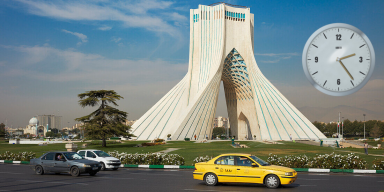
2:24
